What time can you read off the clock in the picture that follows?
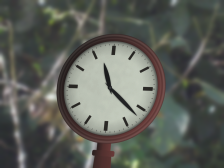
11:22
